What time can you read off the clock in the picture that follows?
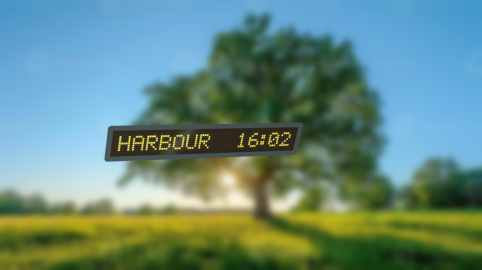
16:02
